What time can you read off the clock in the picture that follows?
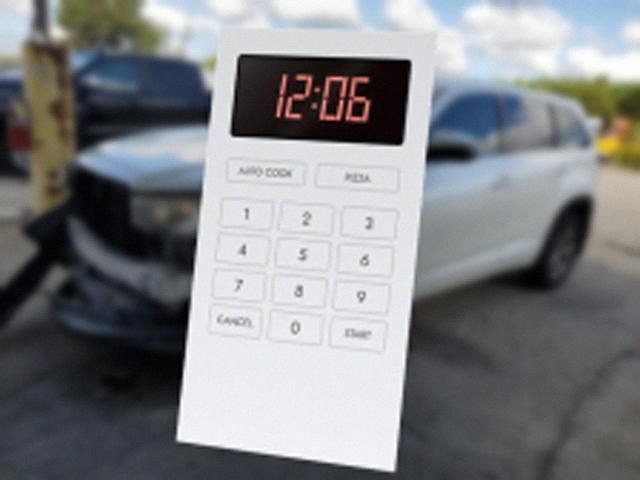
12:06
